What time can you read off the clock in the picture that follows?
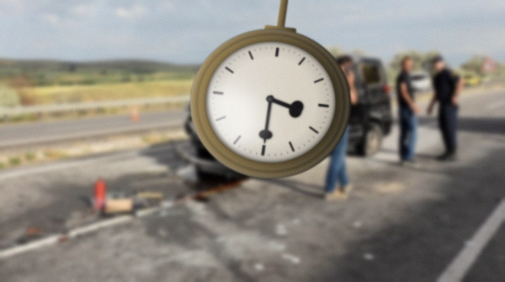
3:30
